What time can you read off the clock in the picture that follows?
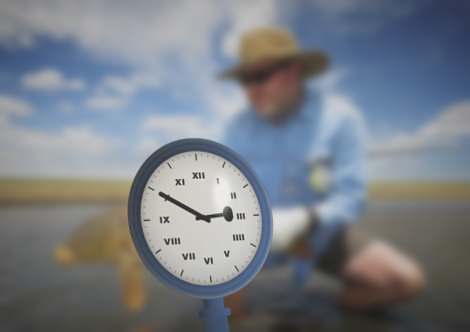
2:50
